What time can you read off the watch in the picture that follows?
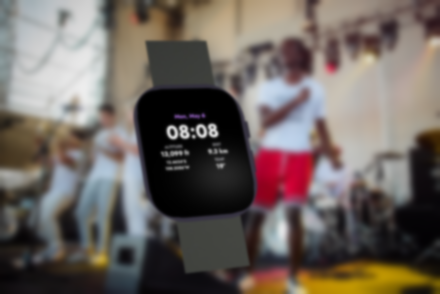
8:08
